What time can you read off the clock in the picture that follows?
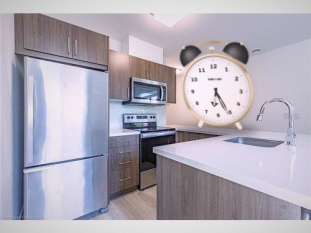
6:26
